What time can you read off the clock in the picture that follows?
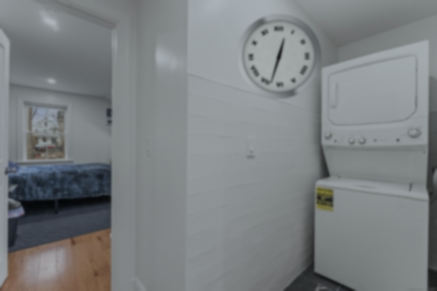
12:33
